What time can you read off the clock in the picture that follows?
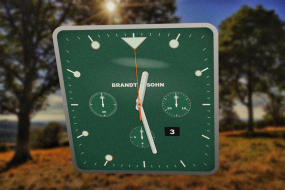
12:28
